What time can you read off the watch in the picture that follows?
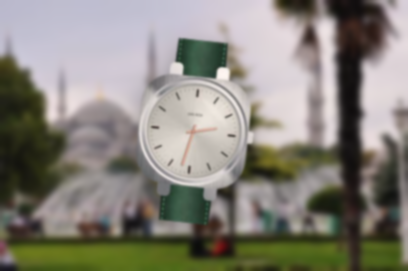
2:32
